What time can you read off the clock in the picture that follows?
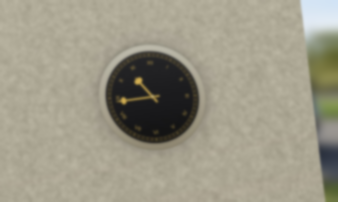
10:44
